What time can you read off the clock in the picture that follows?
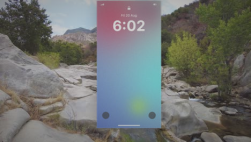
6:02
